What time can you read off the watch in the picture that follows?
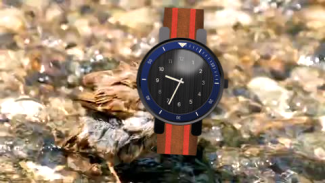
9:34
